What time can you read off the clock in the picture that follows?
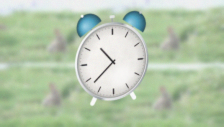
10:38
